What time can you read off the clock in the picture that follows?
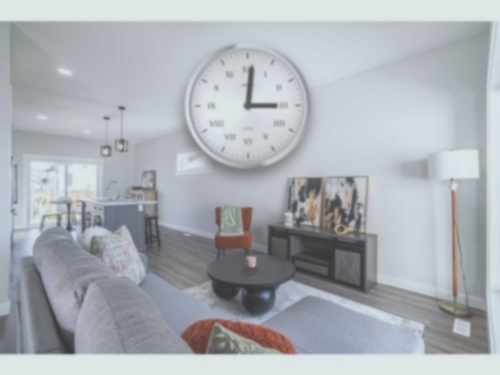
3:01
